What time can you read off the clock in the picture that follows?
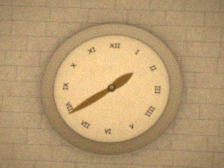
1:39
